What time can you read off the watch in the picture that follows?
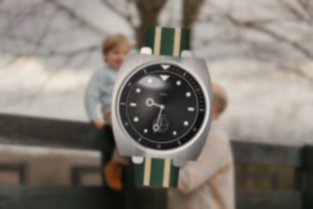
9:32
